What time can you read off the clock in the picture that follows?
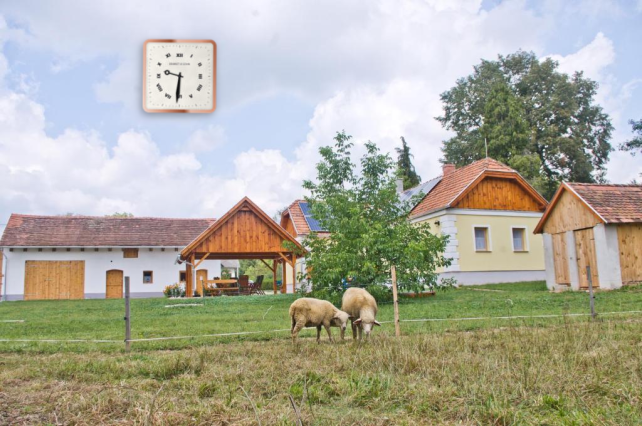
9:31
